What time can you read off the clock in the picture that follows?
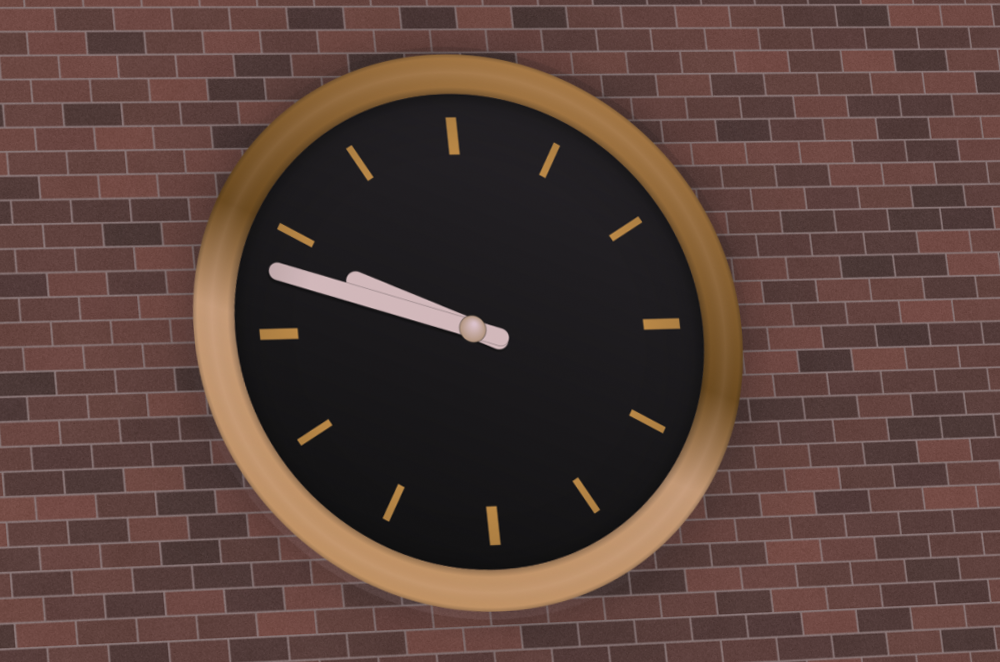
9:48
